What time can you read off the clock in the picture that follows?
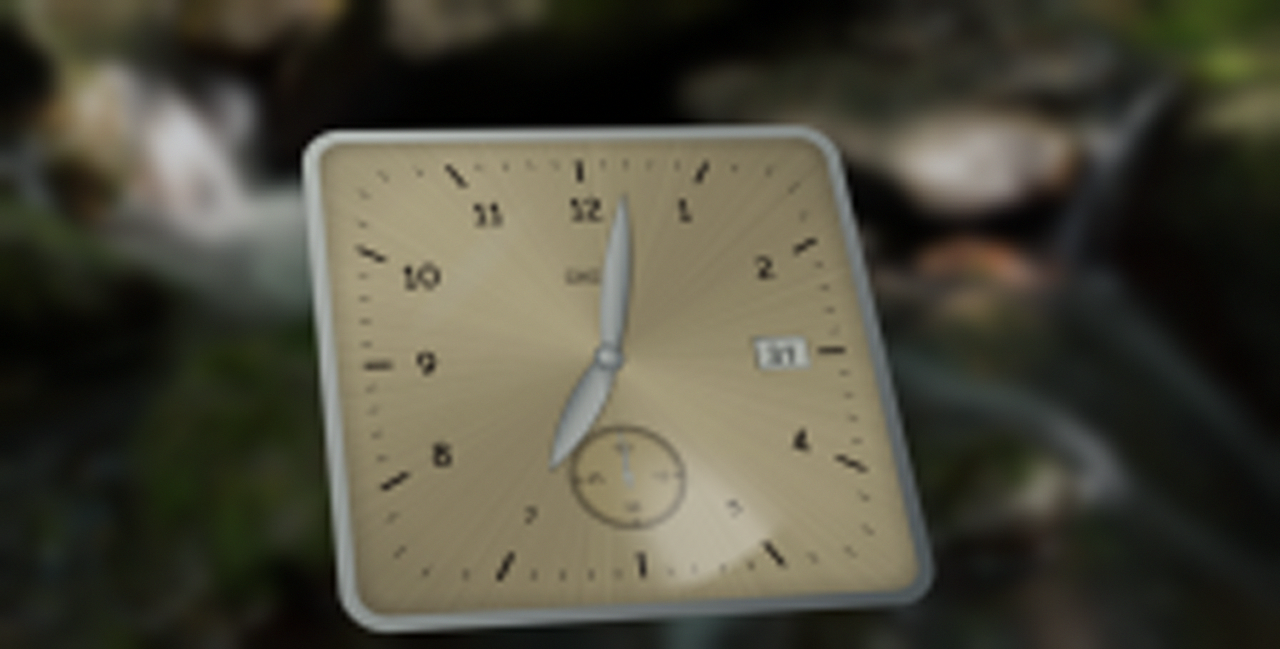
7:02
